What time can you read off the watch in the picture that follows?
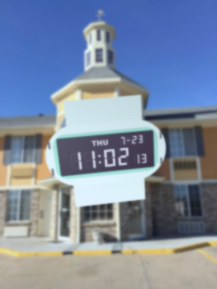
11:02
